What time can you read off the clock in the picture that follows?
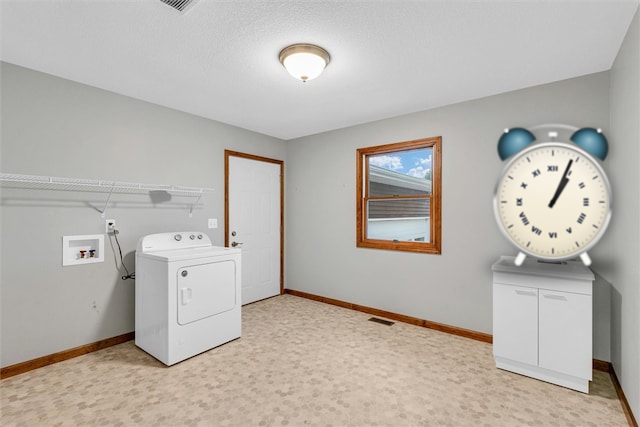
1:04
